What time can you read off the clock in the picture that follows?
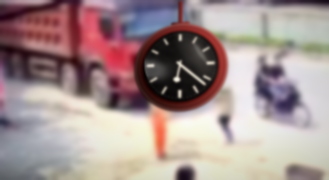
6:22
